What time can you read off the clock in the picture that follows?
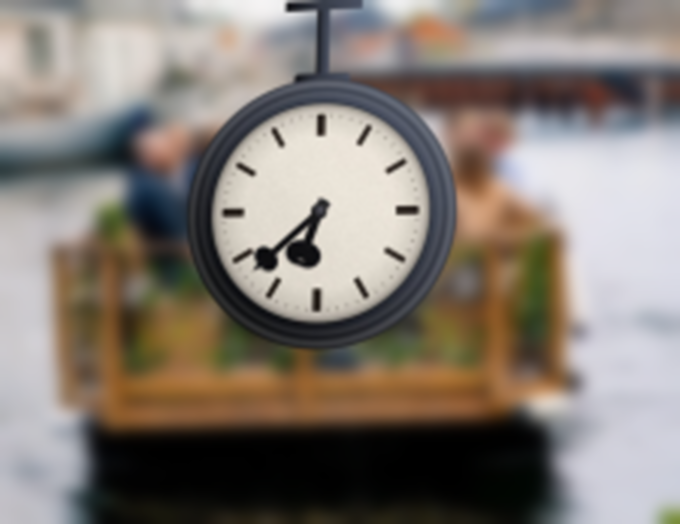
6:38
